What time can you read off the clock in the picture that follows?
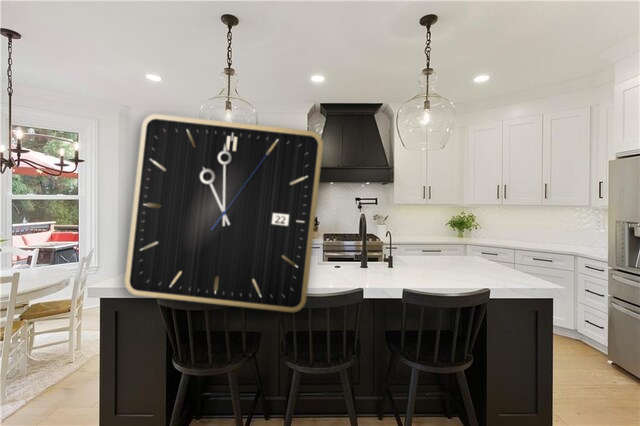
10:59:05
